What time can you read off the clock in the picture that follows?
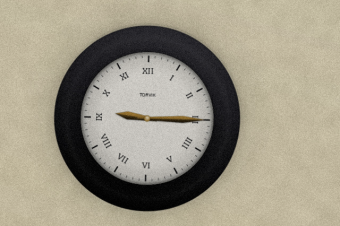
9:15
